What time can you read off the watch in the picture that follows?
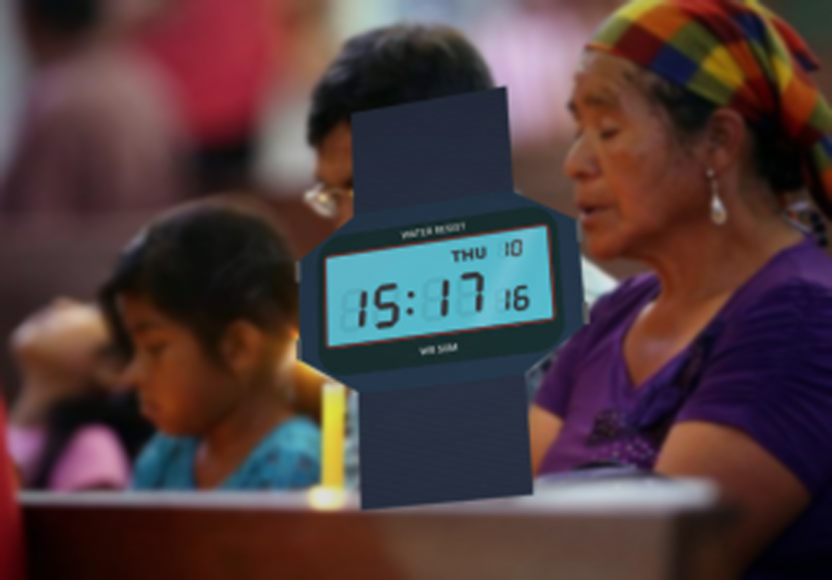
15:17:16
